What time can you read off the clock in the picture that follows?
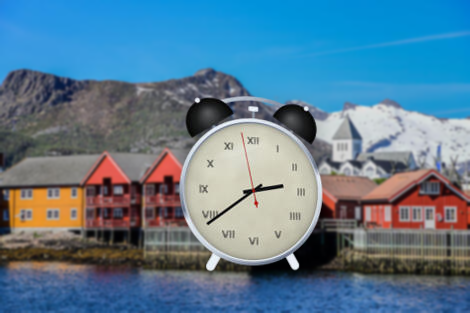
2:38:58
